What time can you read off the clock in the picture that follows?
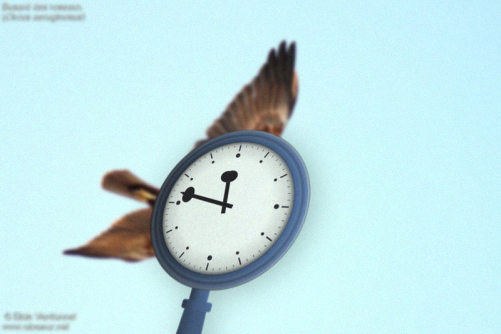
11:47
